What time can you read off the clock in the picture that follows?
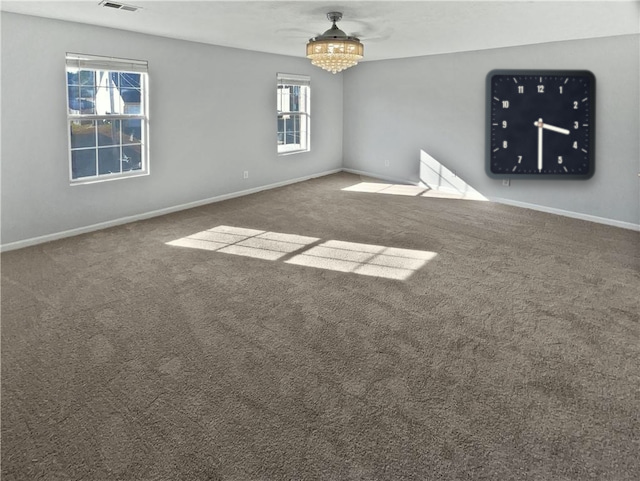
3:30
